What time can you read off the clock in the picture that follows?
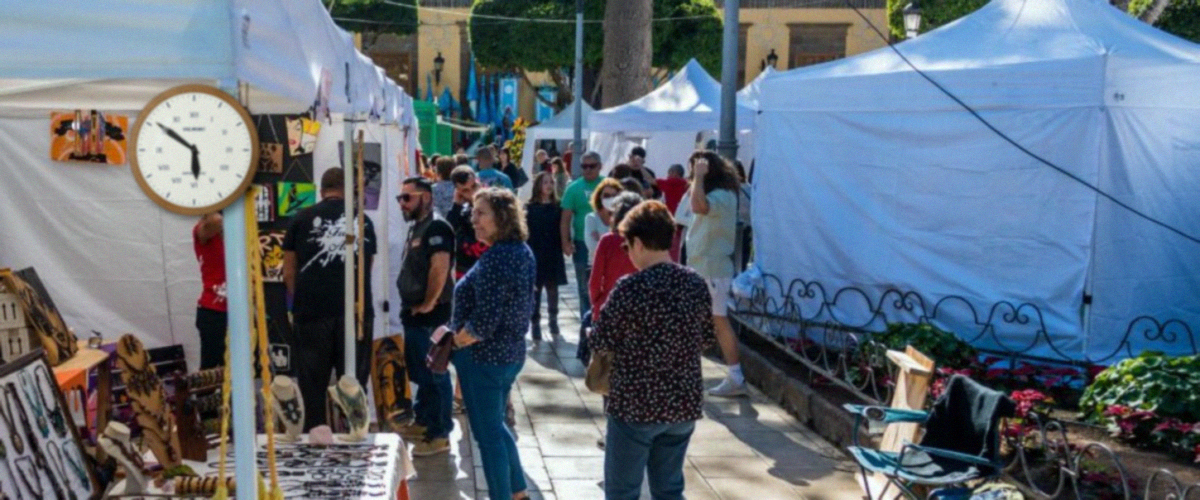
5:51
